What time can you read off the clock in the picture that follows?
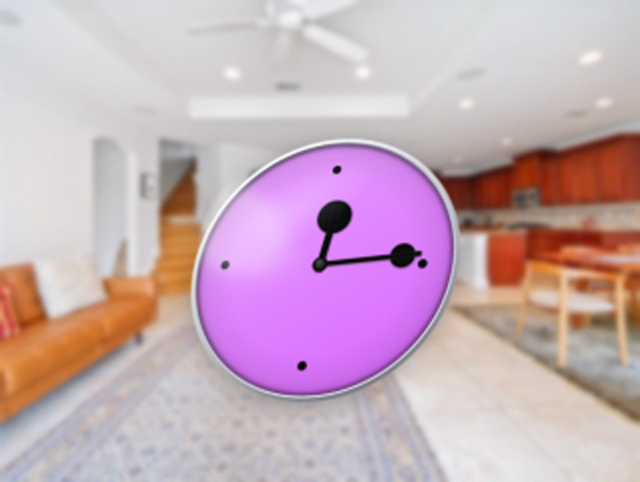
12:14
